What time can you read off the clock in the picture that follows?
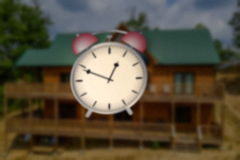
12:49
